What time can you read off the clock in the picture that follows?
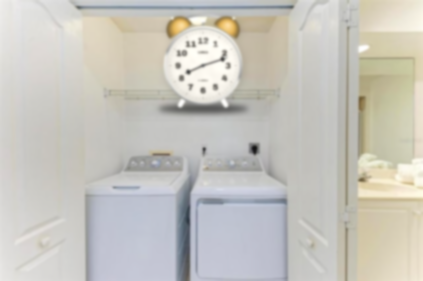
8:12
